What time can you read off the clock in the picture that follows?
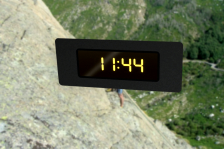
11:44
